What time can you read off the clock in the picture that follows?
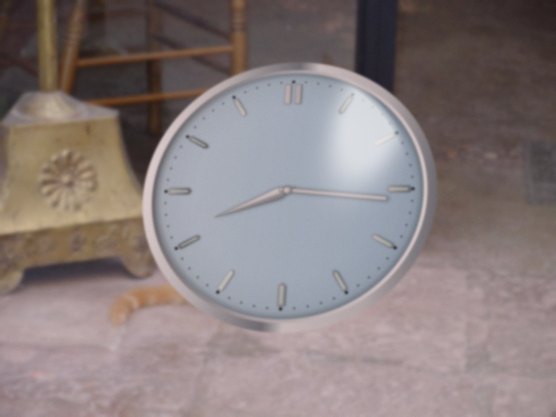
8:16
